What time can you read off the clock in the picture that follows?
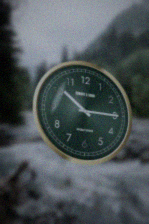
10:15
